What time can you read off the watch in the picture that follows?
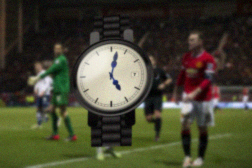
5:02
